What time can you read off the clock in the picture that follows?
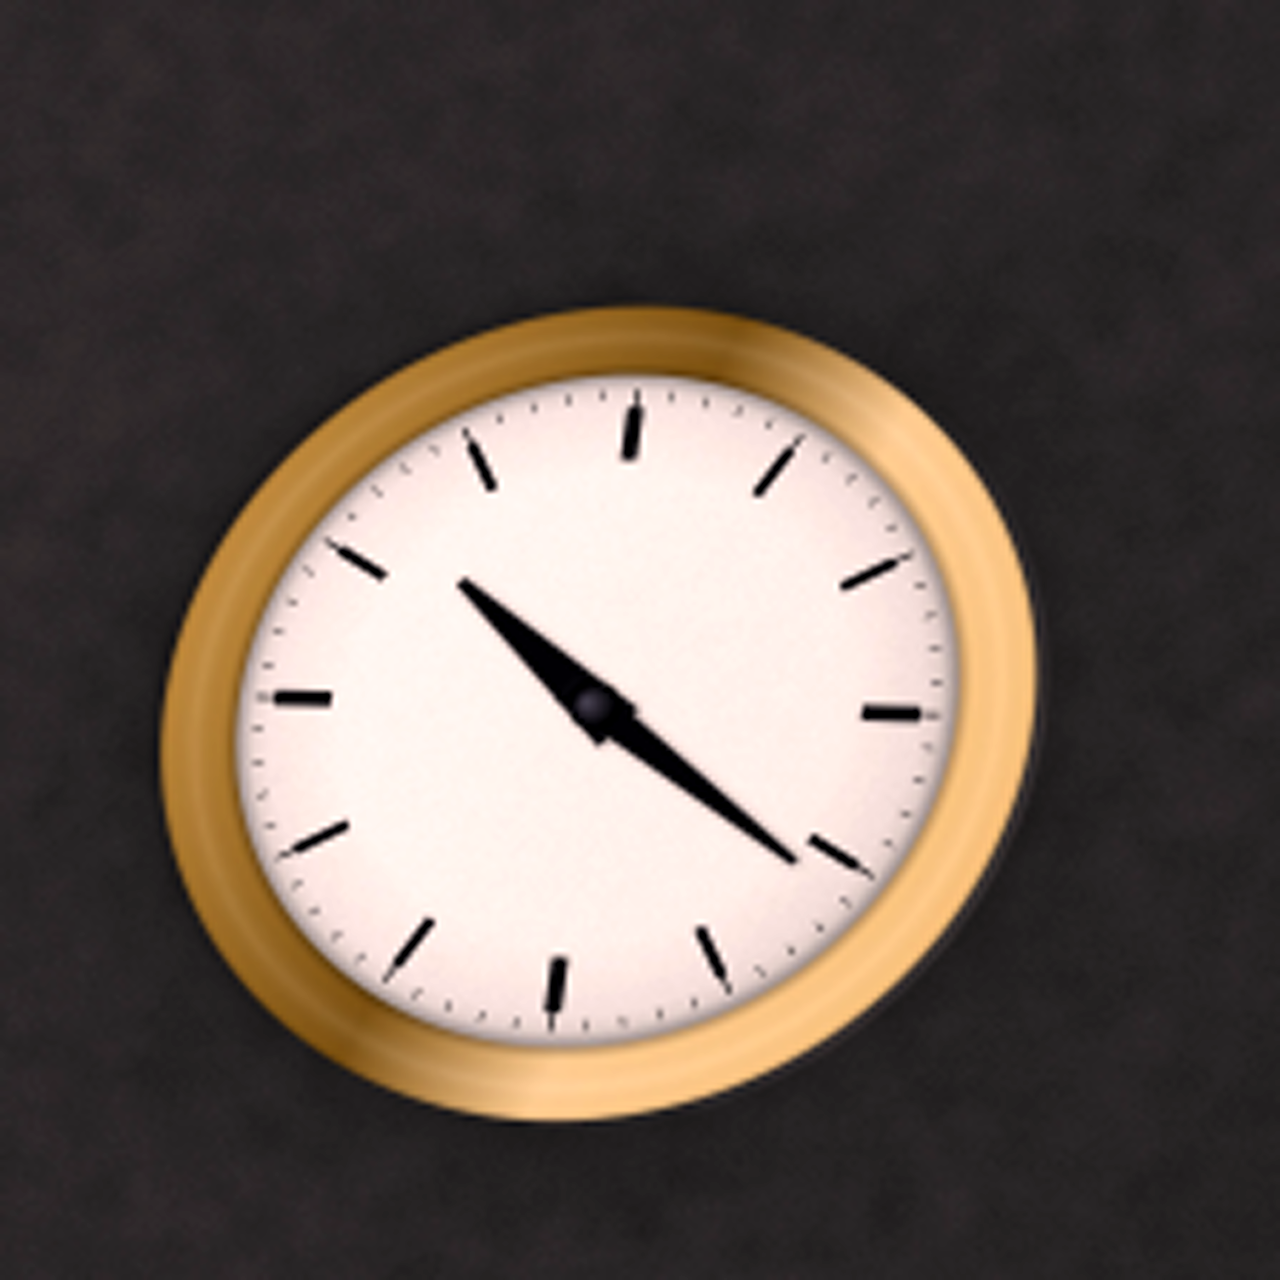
10:21
